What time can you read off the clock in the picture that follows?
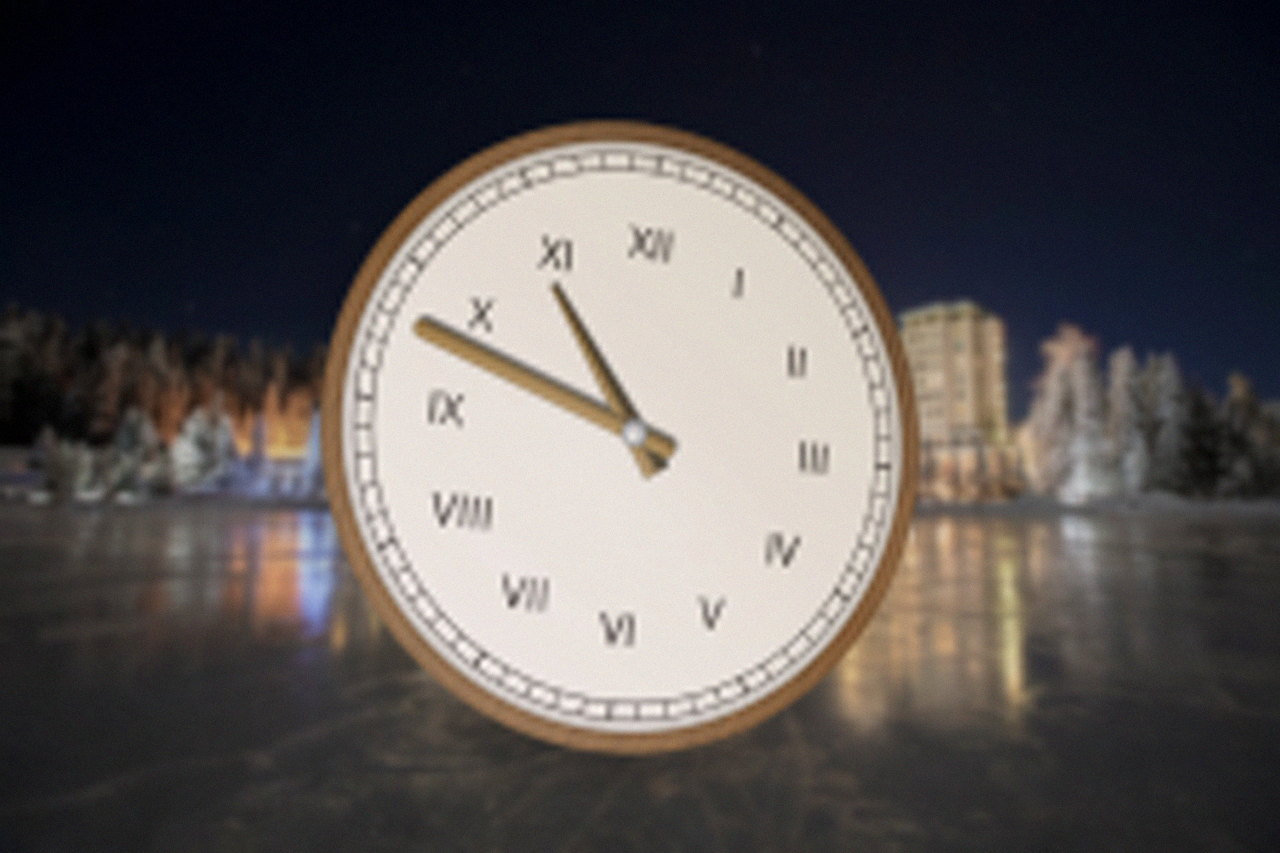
10:48
